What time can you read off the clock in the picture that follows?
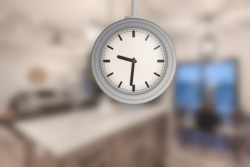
9:31
